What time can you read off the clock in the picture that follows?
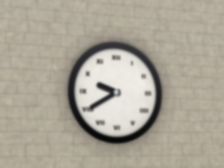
9:40
